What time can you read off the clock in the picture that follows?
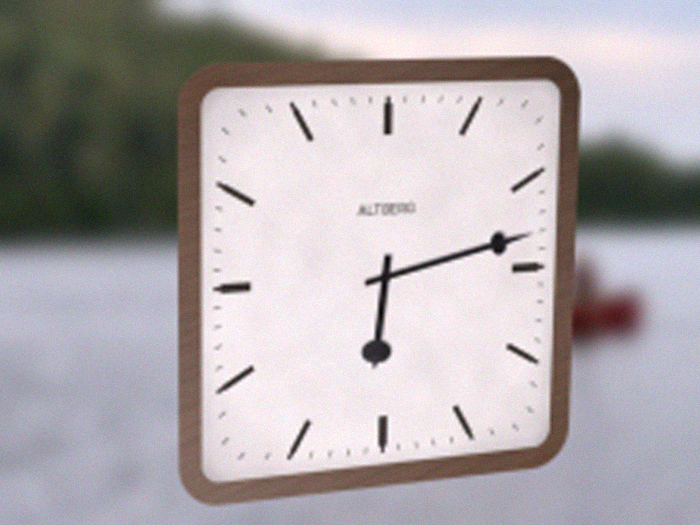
6:13
